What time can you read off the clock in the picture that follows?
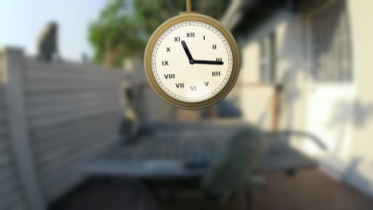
11:16
